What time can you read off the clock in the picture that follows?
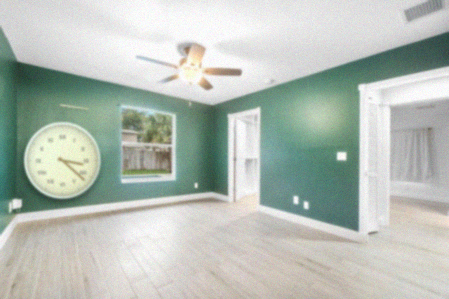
3:22
